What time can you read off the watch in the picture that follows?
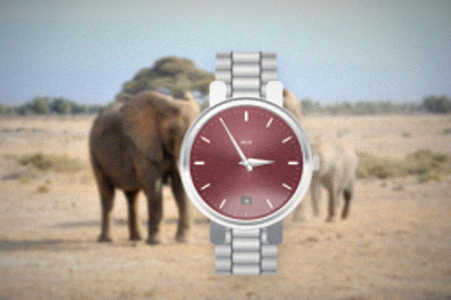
2:55
